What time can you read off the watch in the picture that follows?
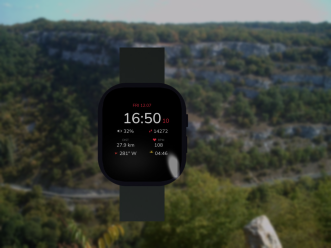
16:50
